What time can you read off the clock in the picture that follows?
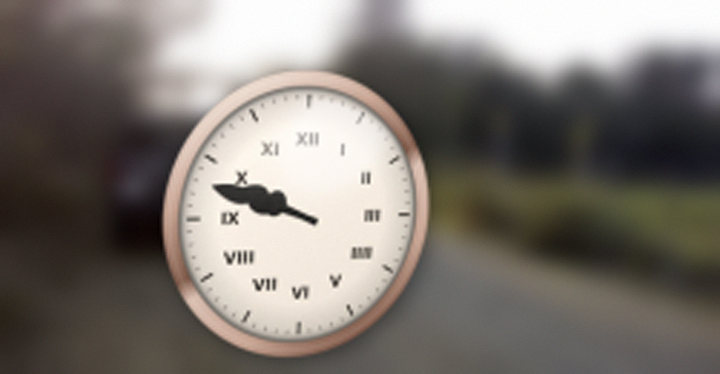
9:48
